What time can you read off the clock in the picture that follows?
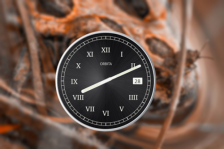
8:11
